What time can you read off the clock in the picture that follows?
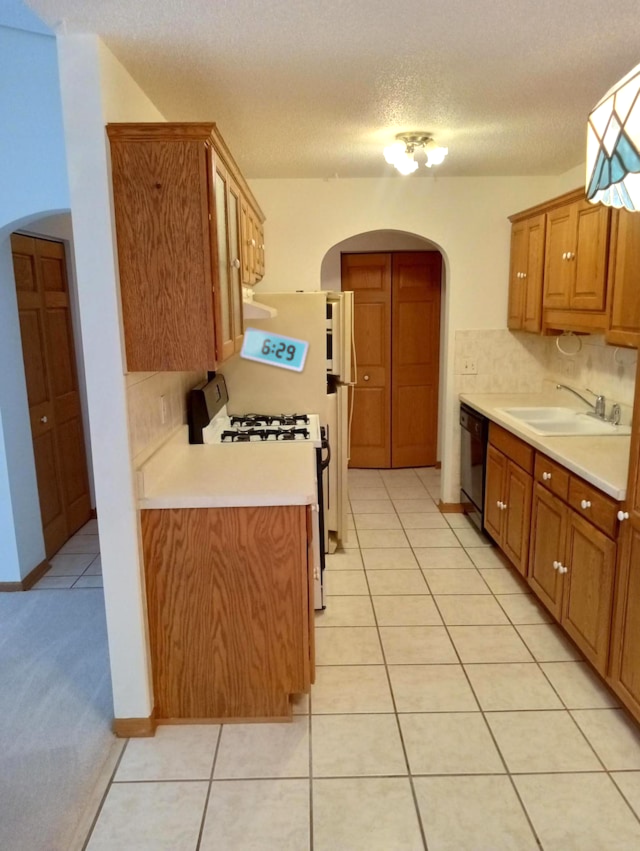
6:29
